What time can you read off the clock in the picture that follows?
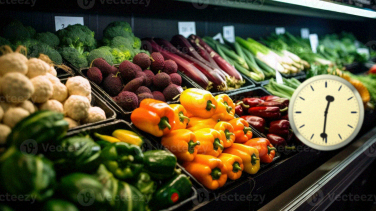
12:31
